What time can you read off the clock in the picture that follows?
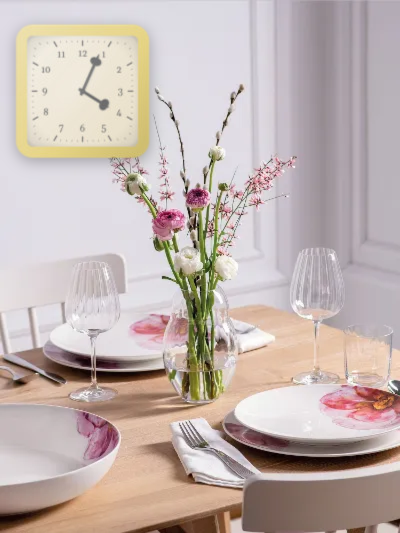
4:04
